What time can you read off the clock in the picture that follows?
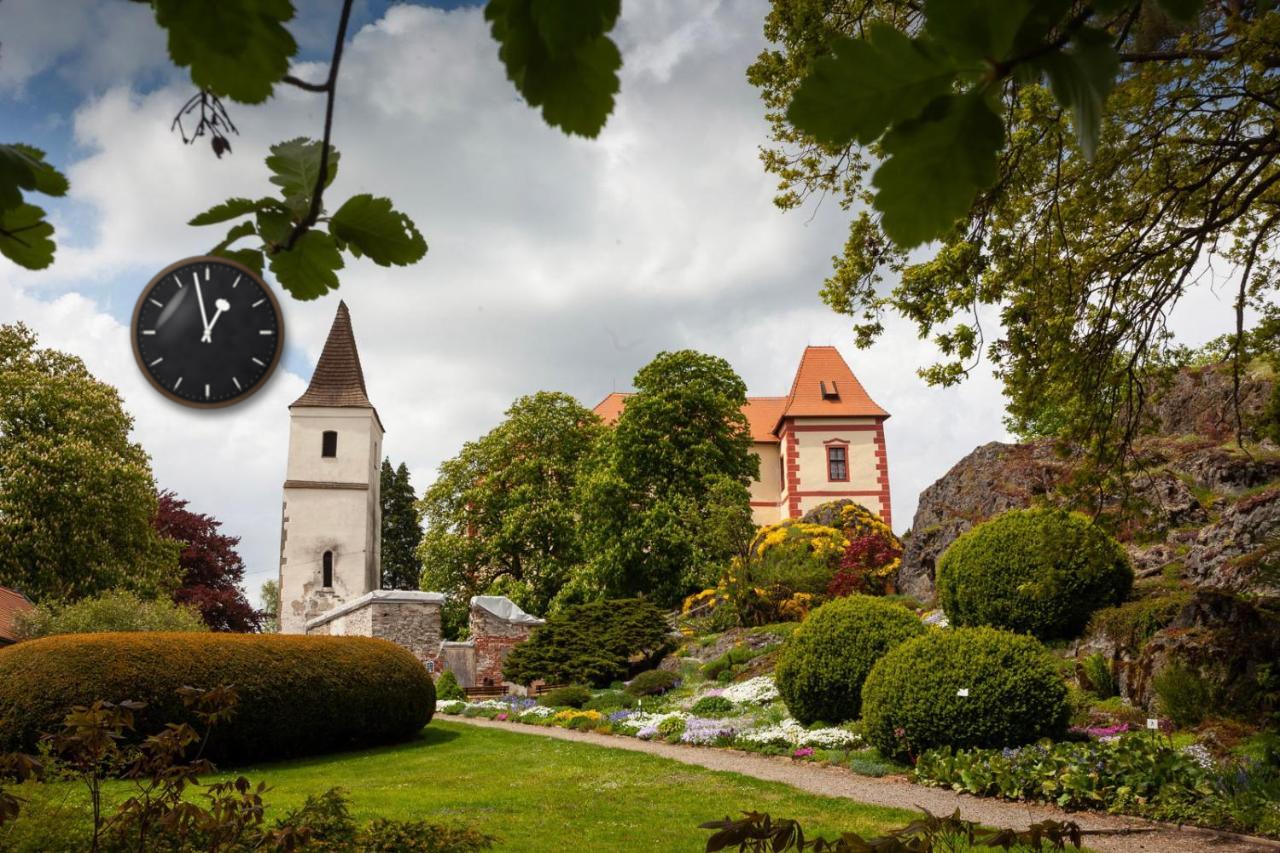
12:58
